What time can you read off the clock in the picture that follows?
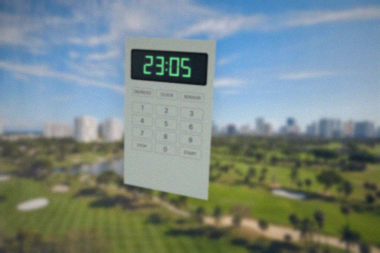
23:05
